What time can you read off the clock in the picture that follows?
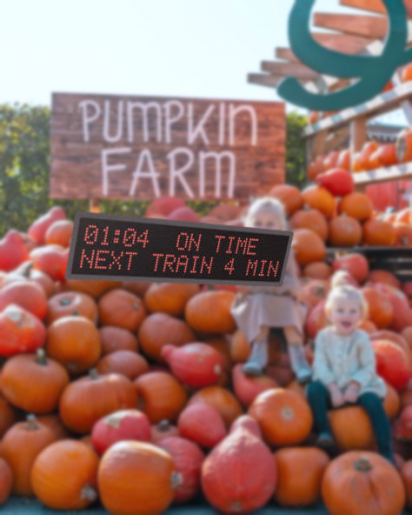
1:04
